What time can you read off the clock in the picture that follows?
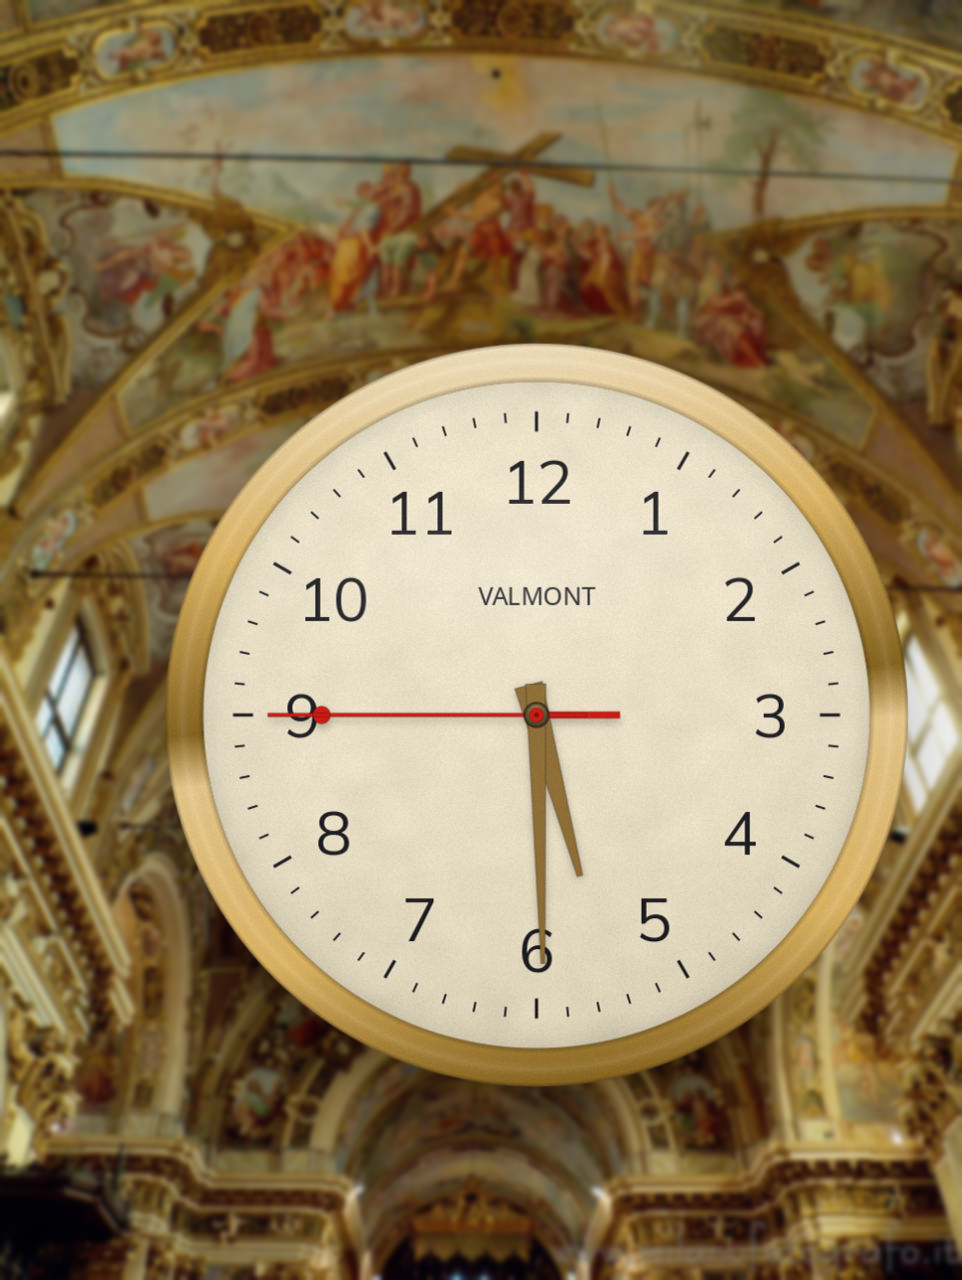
5:29:45
